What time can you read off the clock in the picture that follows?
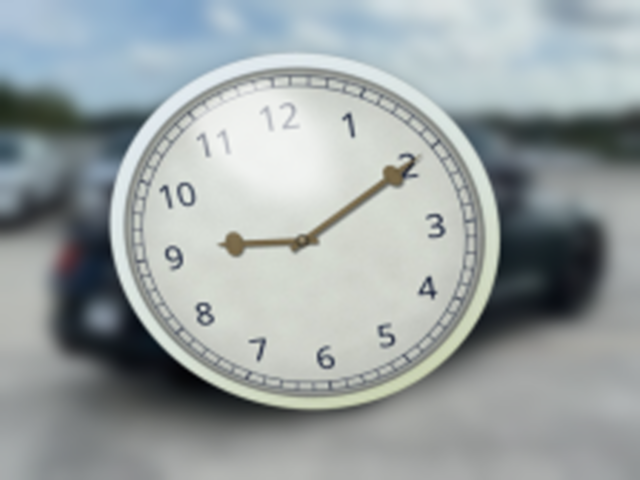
9:10
